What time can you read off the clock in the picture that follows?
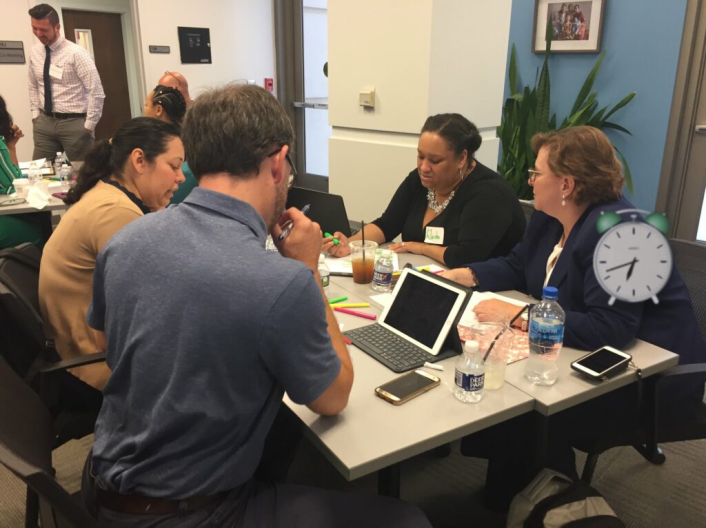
6:42
